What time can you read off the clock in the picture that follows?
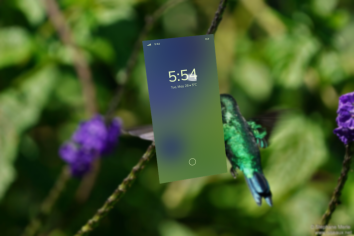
5:54
